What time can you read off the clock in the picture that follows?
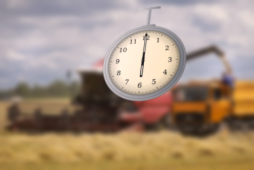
6:00
